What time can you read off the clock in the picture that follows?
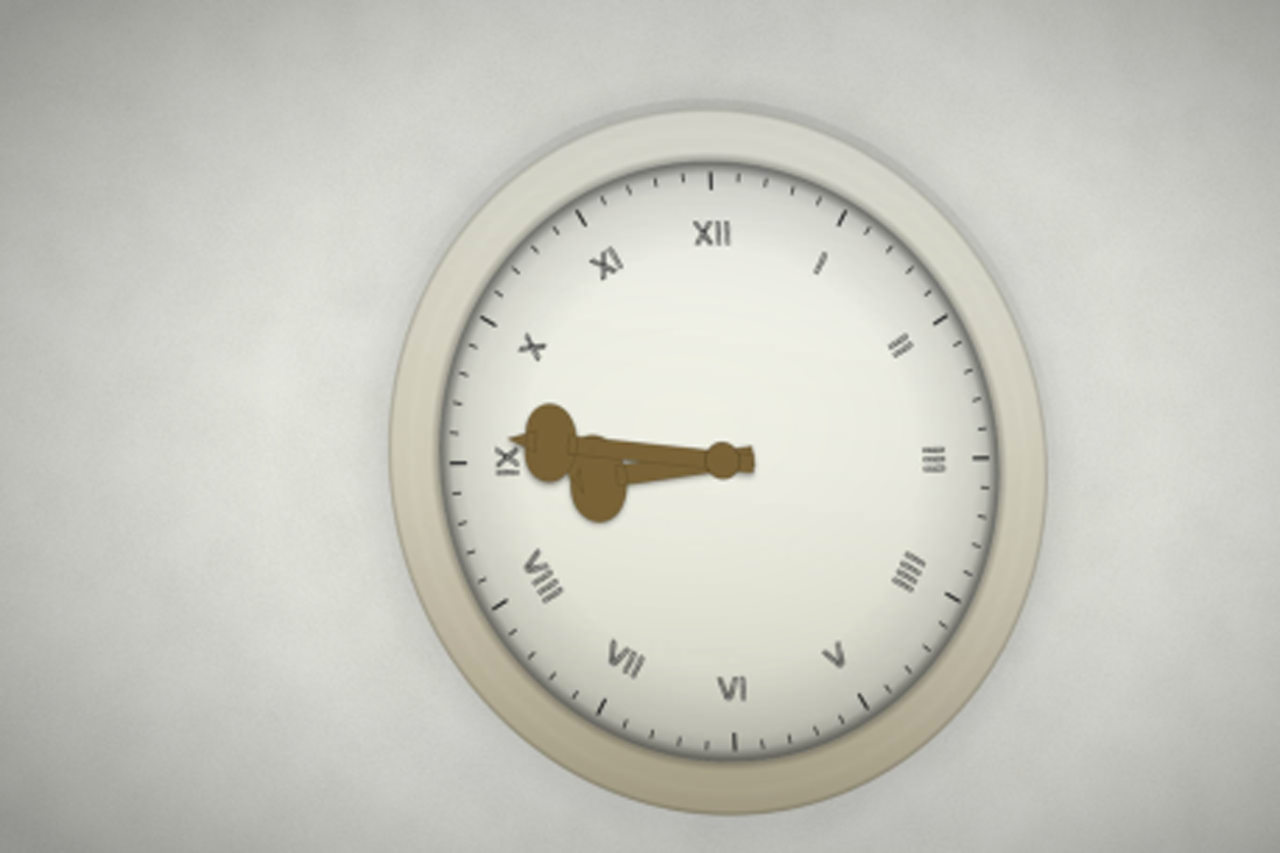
8:46
